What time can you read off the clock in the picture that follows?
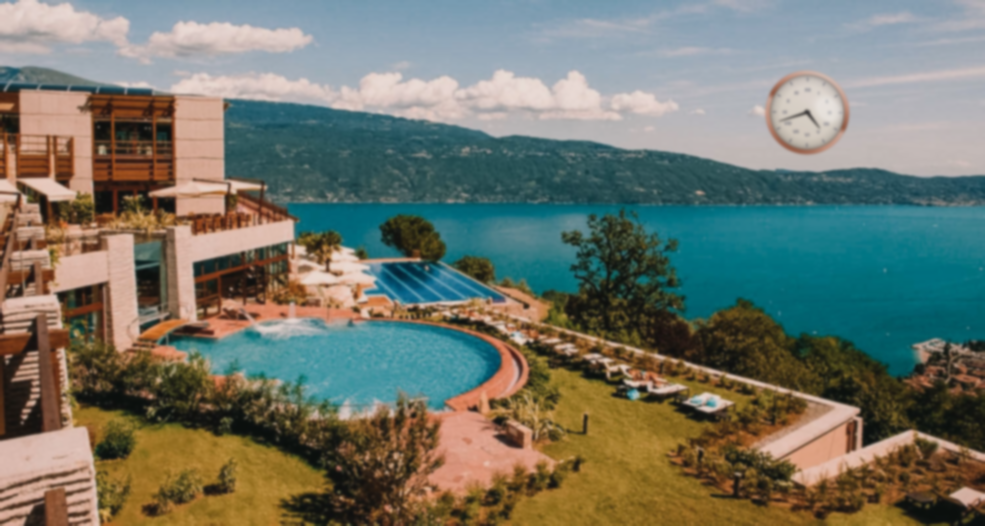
4:42
